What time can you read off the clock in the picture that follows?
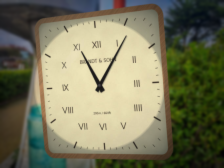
11:06
